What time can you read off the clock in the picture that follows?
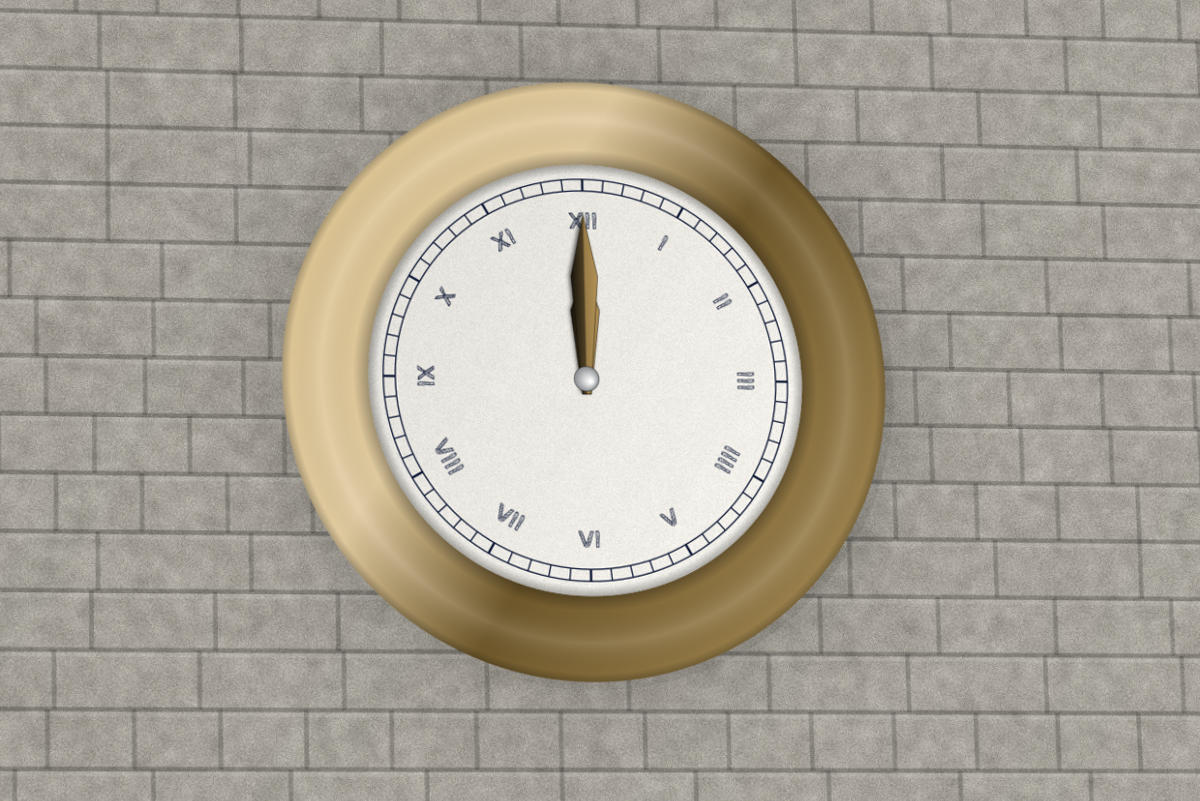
12:00
